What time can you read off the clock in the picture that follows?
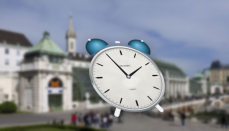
1:55
